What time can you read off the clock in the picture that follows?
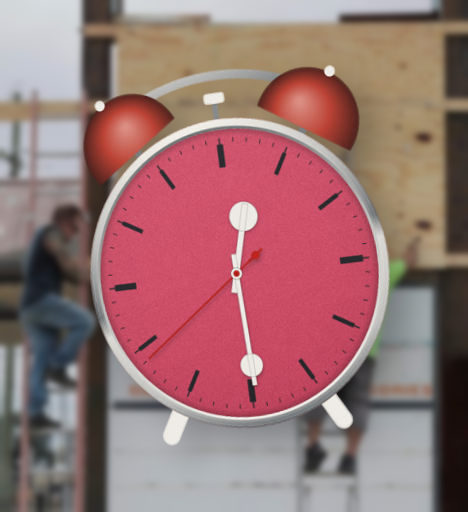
12:29:39
